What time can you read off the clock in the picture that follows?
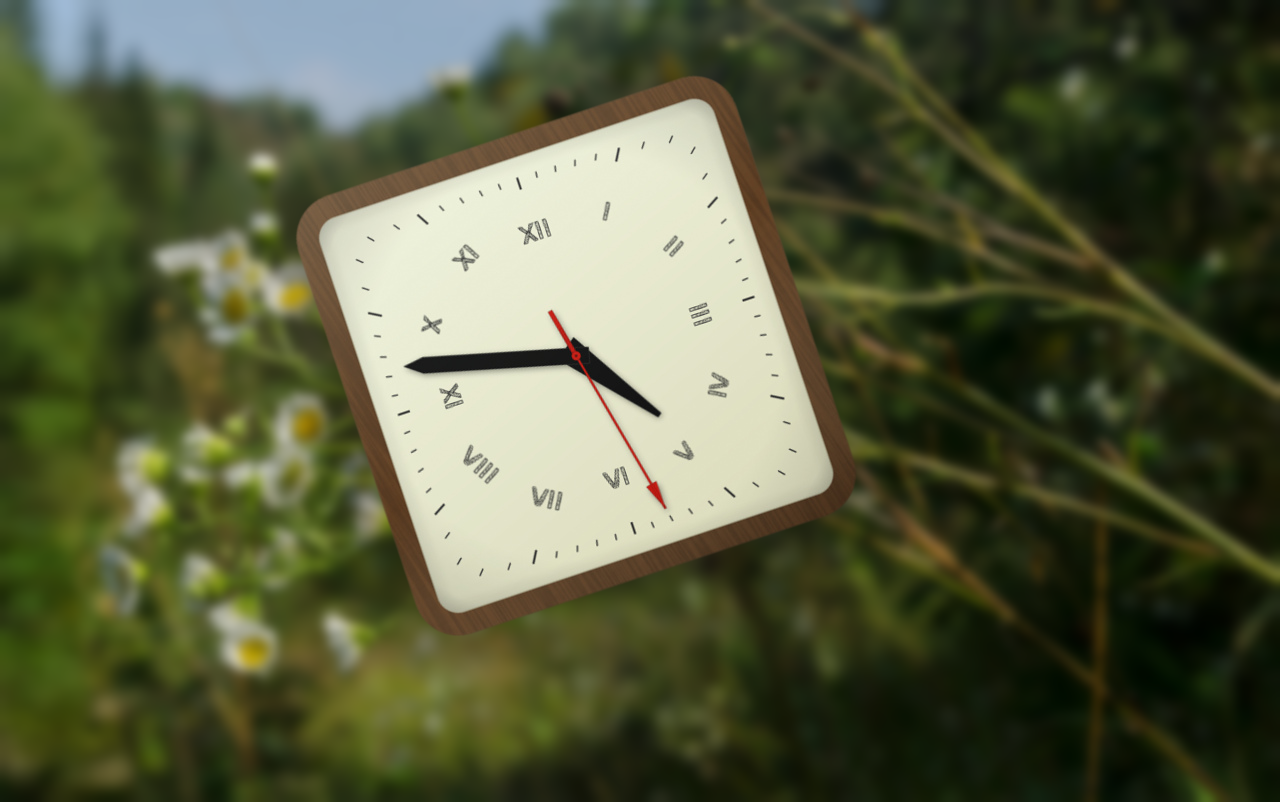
4:47:28
